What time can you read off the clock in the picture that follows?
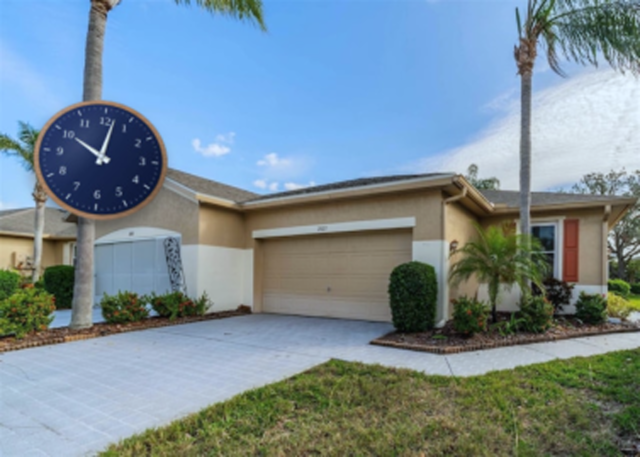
10:02
